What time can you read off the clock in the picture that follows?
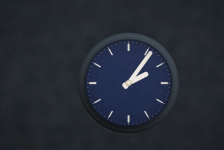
2:06
